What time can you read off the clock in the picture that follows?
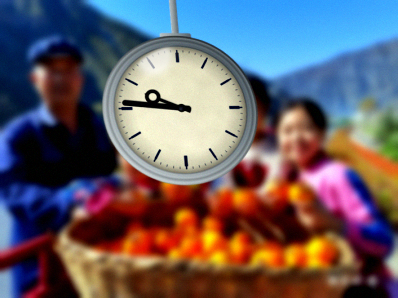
9:46
